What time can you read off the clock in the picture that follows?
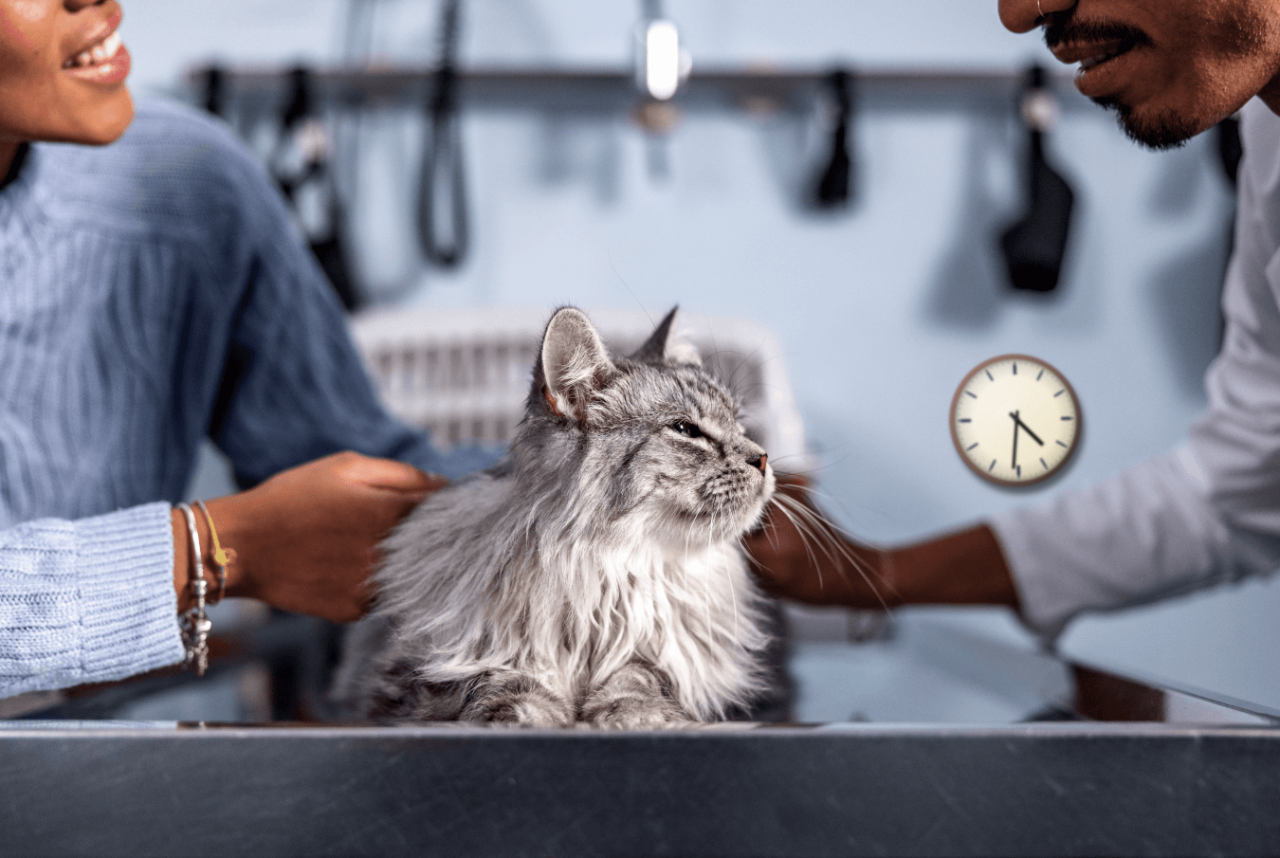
4:31
